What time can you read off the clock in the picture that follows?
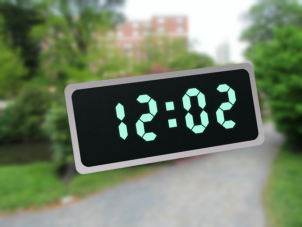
12:02
